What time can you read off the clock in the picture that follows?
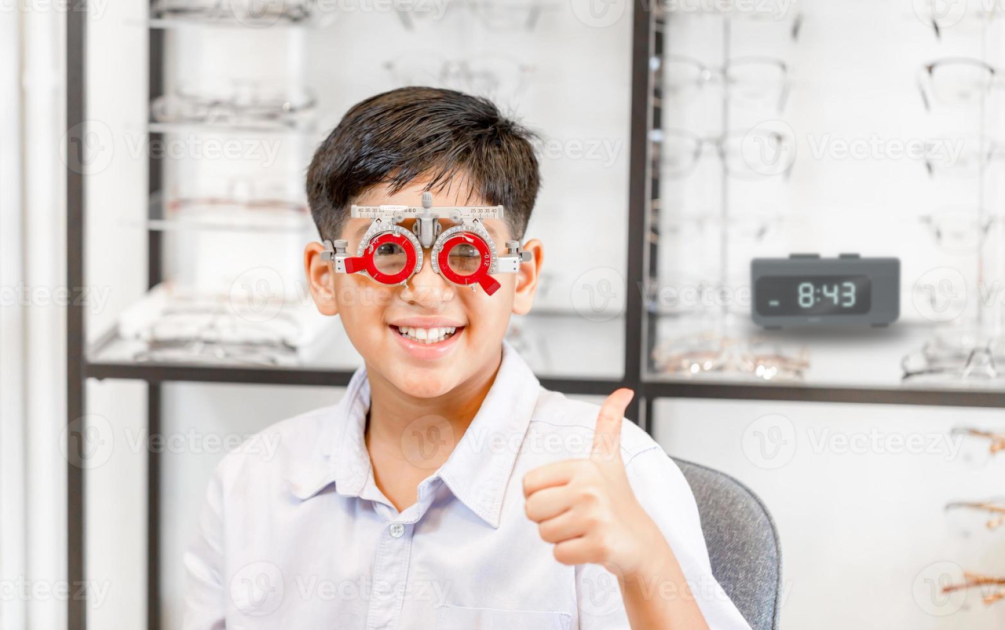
8:43
